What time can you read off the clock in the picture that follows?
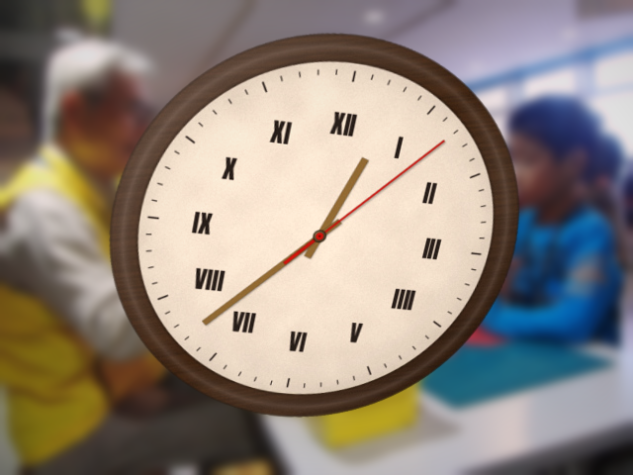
12:37:07
